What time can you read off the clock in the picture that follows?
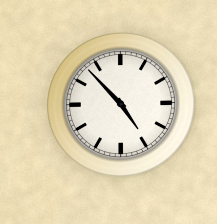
4:53
